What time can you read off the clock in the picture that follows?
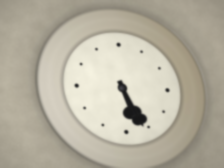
5:26
